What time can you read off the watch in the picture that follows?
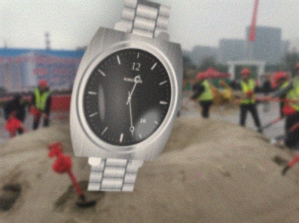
12:27
